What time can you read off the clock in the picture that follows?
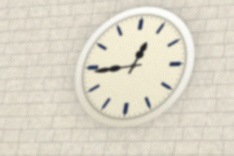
12:44
